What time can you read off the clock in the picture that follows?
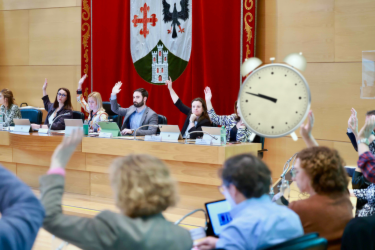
9:48
